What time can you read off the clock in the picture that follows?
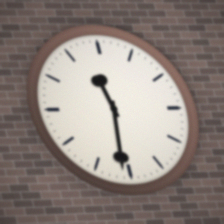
11:31
